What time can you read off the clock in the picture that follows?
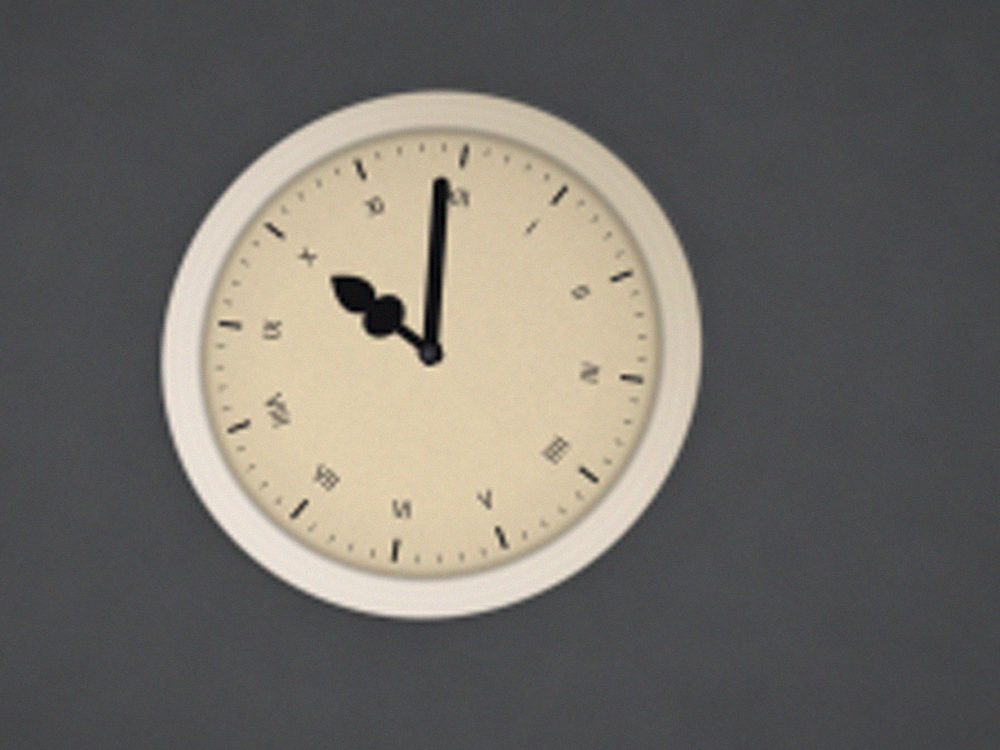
9:59
